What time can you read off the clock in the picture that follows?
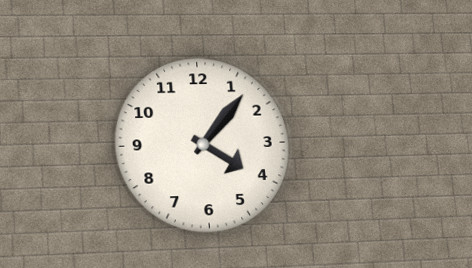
4:07
